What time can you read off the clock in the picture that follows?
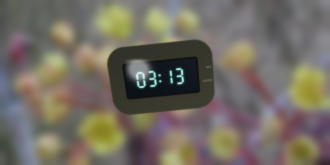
3:13
